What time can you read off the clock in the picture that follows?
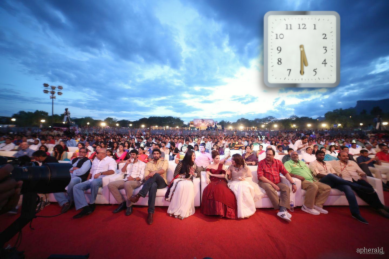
5:30
